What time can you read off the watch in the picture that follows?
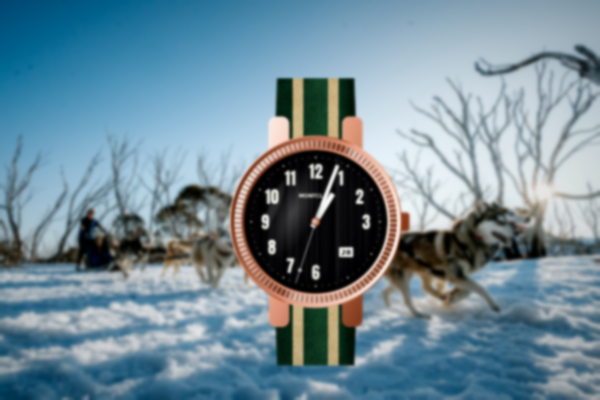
1:03:33
